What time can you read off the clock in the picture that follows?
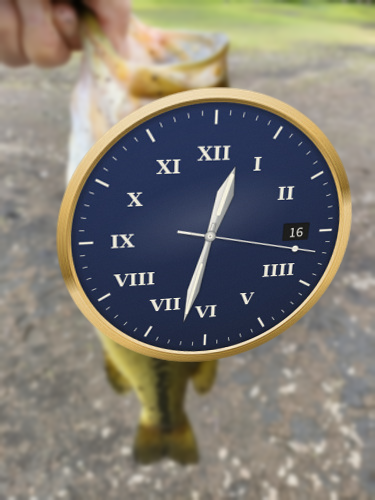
12:32:17
